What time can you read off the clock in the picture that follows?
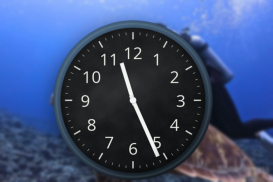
11:26
